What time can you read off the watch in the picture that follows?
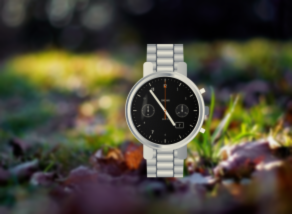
4:54
